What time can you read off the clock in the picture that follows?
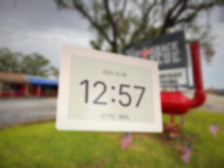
12:57
